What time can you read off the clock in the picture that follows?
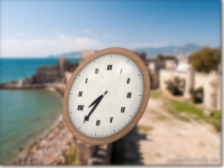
7:35
